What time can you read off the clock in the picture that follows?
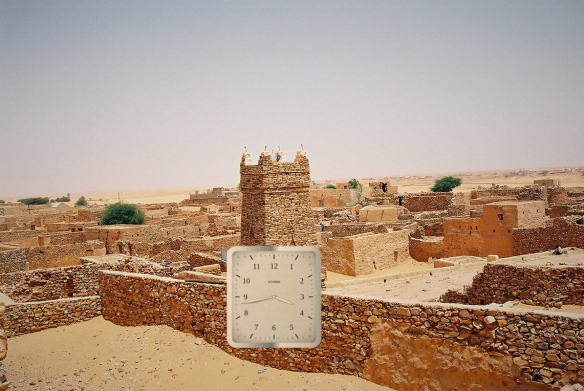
3:43
